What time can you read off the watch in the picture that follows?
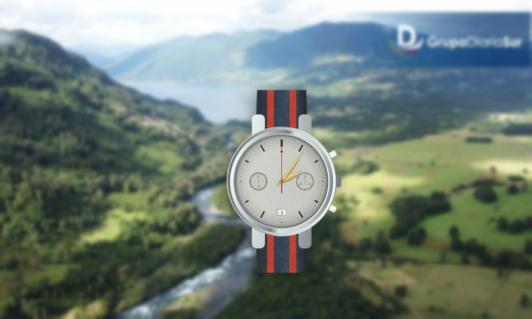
2:06
